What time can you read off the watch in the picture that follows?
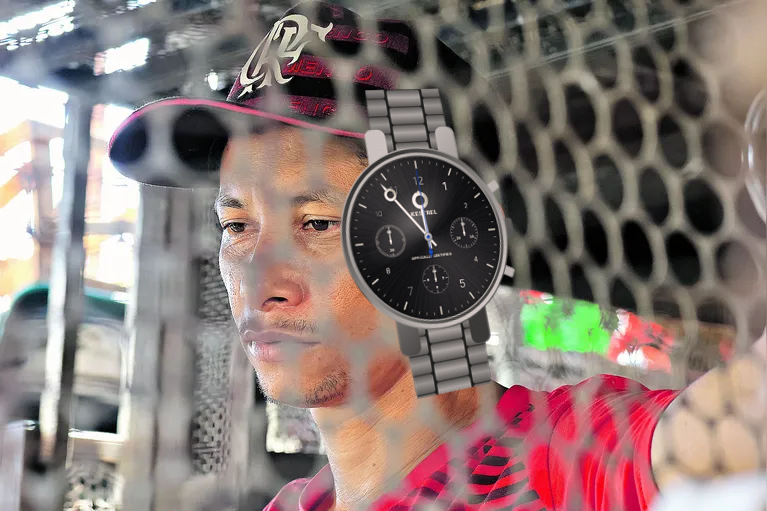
11:54
